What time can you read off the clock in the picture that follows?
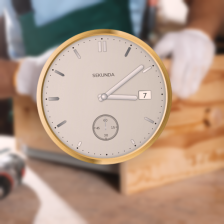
3:09
